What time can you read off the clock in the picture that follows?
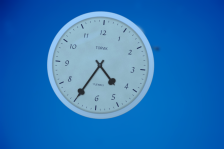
4:35
